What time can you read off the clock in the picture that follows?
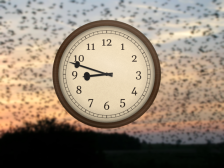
8:48
